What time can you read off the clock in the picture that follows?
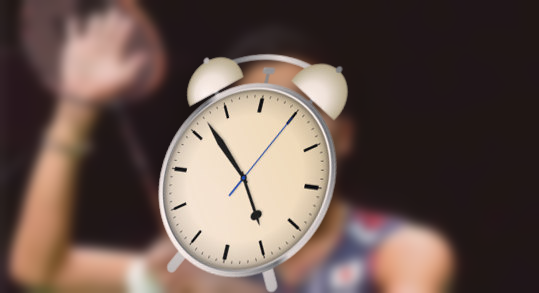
4:52:05
